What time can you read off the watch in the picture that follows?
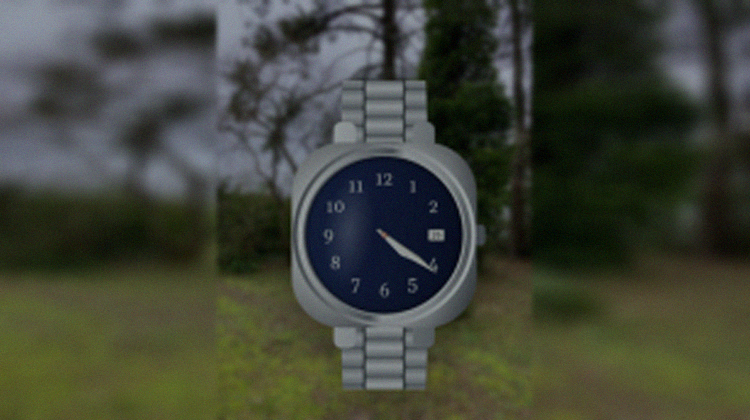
4:21
